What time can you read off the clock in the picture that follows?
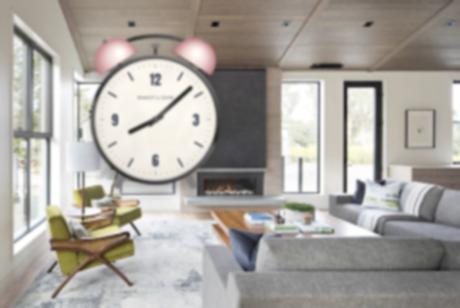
8:08
